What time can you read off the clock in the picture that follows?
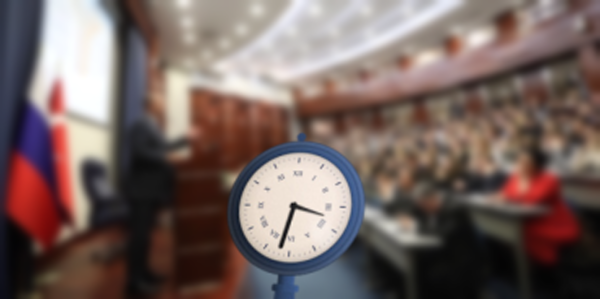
3:32
